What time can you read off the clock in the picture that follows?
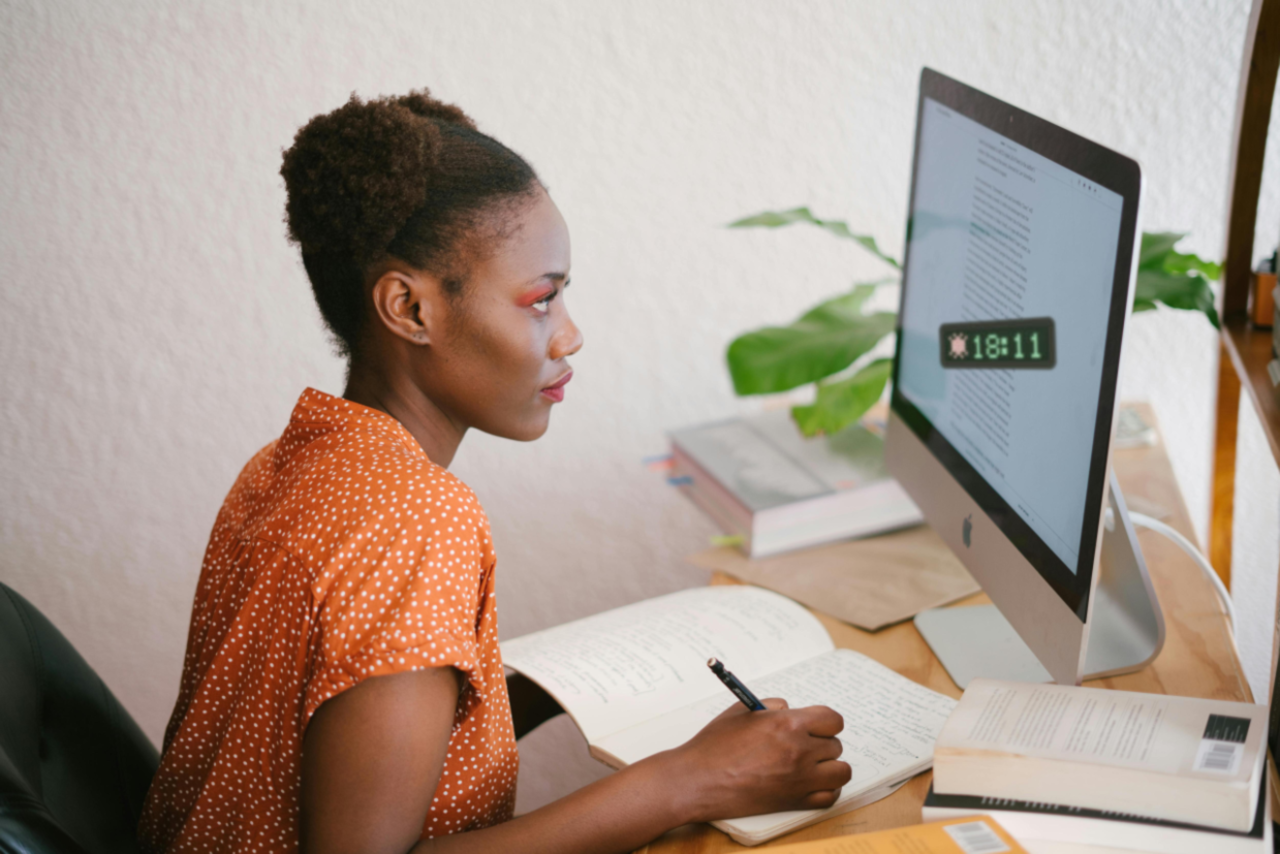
18:11
